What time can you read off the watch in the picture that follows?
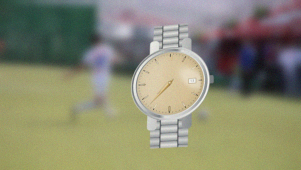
7:37
